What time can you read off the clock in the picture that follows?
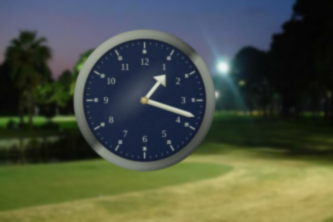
1:18
